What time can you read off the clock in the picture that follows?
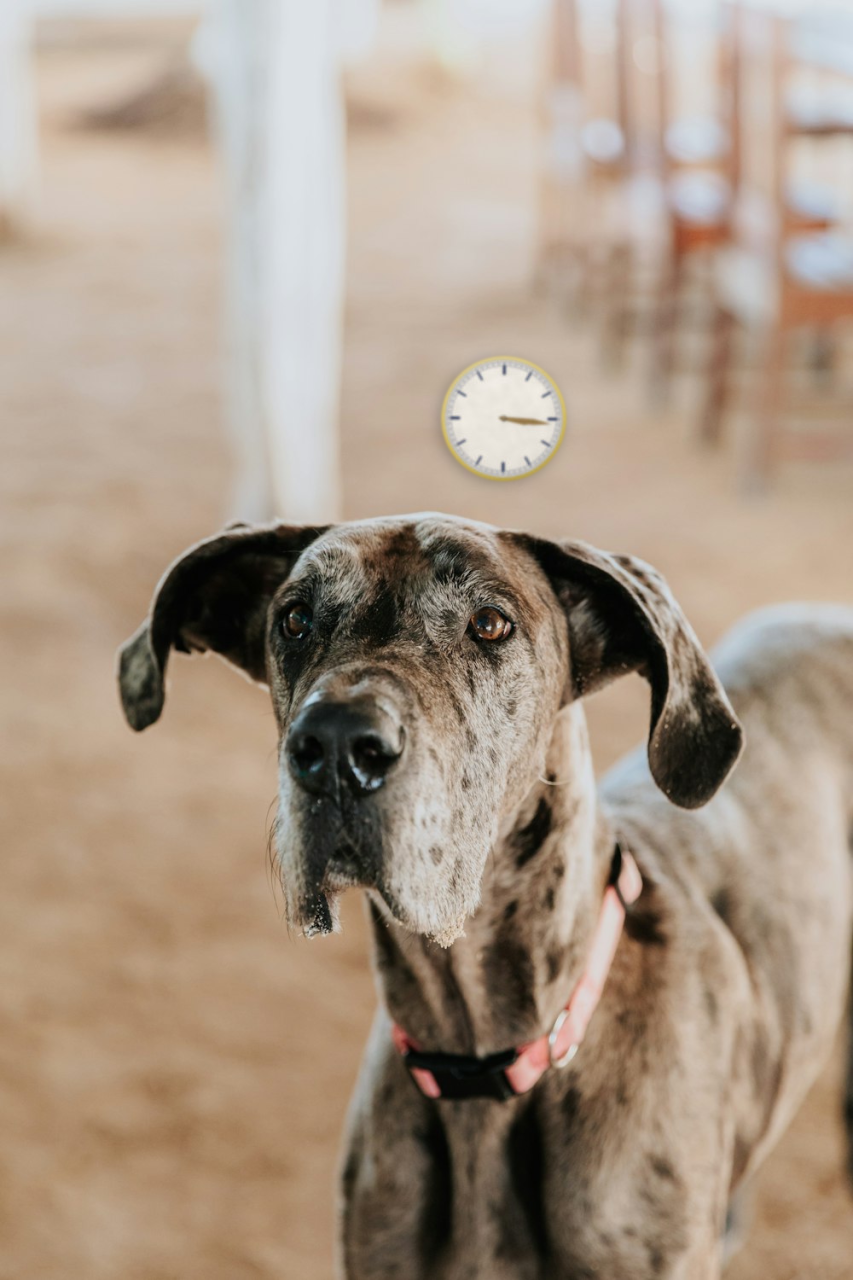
3:16
